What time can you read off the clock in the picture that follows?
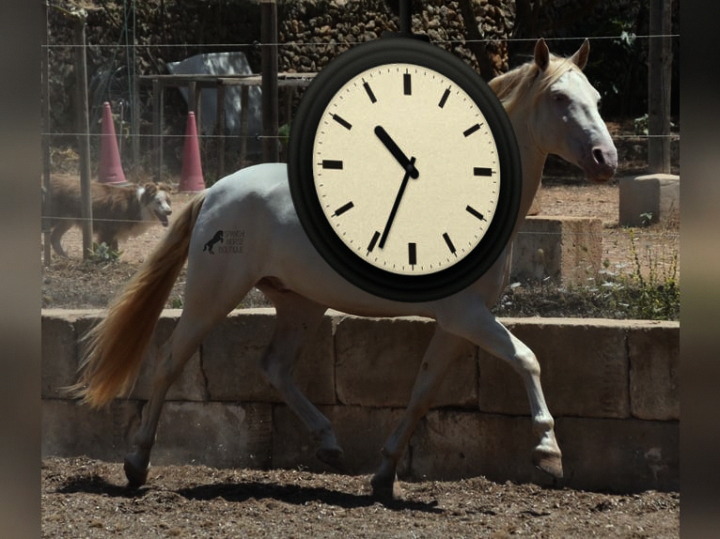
10:34
